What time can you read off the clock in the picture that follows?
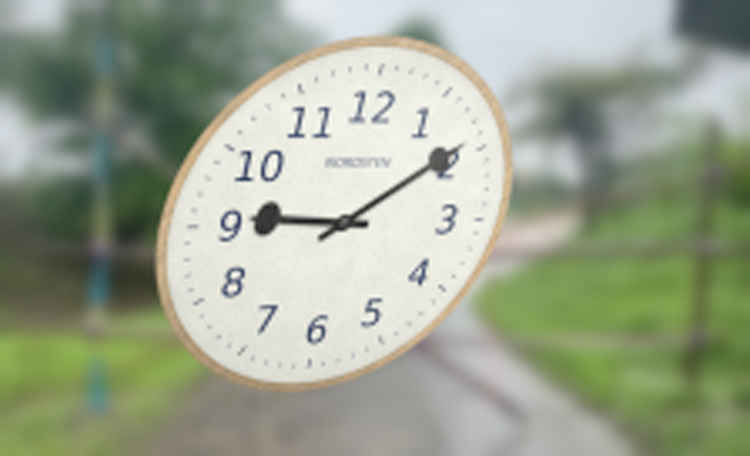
9:09
